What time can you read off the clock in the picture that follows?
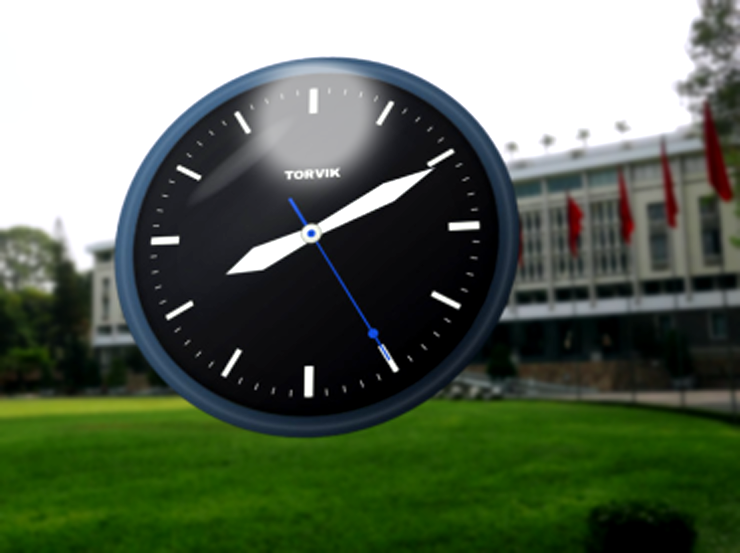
8:10:25
